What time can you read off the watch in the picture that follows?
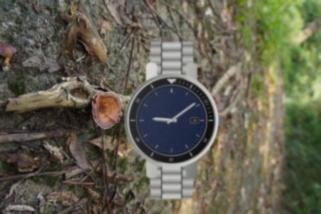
9:09
